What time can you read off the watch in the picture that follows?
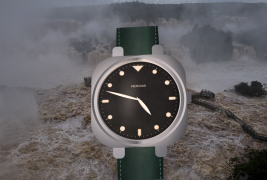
4:48
